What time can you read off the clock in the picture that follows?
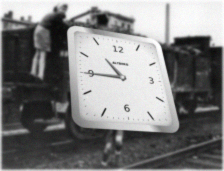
10:45
